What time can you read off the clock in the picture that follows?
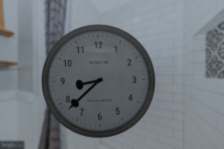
8:38
